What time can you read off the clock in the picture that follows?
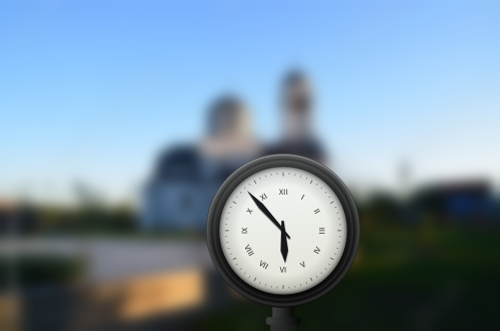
5:53
